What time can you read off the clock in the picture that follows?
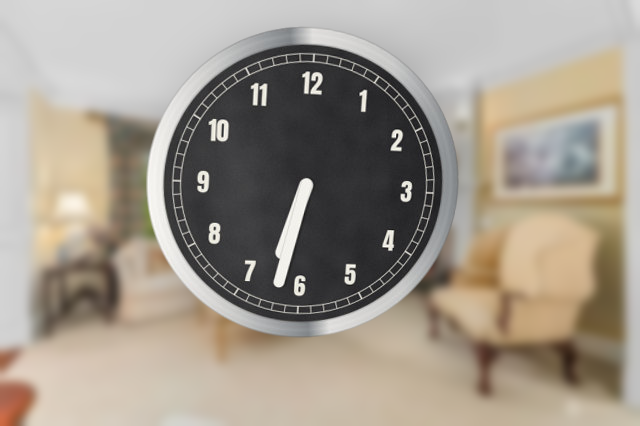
6:32
